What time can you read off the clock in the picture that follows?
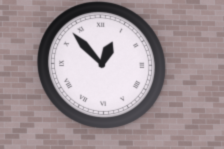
12:53
